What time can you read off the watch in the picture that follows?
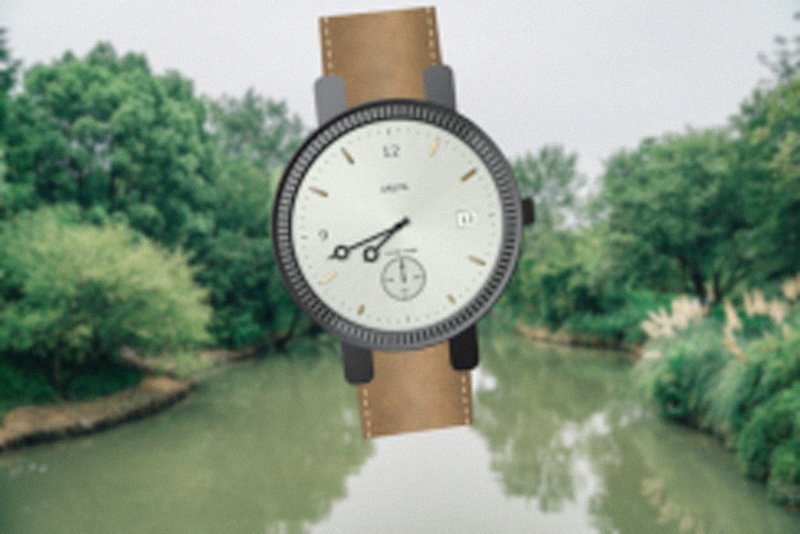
7:42
